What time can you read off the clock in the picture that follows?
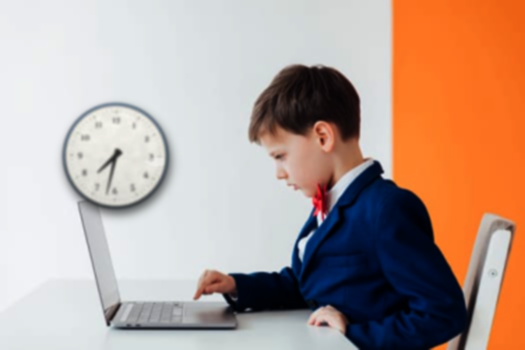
7:32
